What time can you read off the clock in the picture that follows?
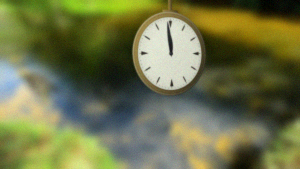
11:59
